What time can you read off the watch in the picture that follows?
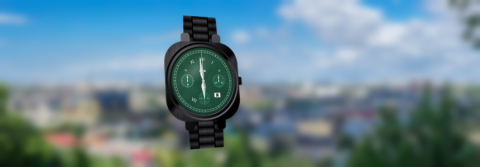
5:59
